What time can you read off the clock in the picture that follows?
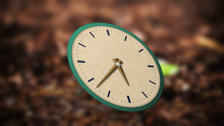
5:38
